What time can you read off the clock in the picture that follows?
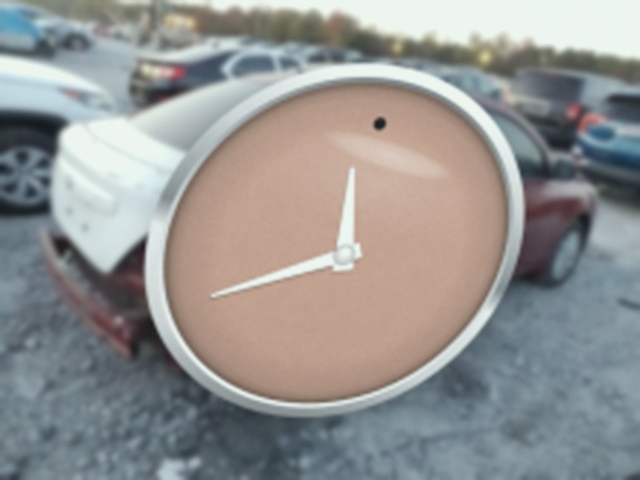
11:41
